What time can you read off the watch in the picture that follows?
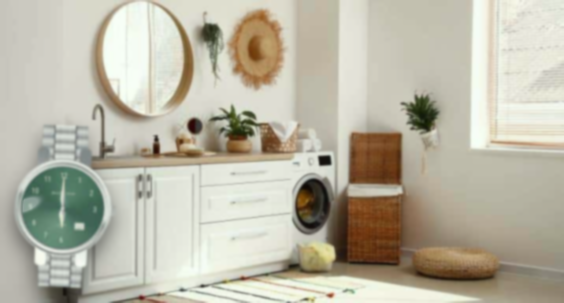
6:00
